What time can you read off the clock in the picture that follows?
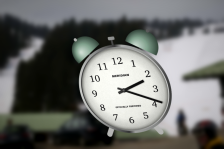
2:19
